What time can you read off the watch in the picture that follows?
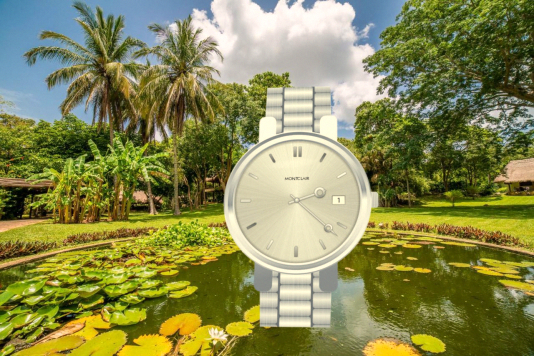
2:22
